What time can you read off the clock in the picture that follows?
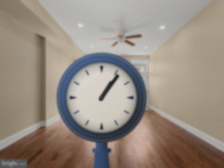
1:06
